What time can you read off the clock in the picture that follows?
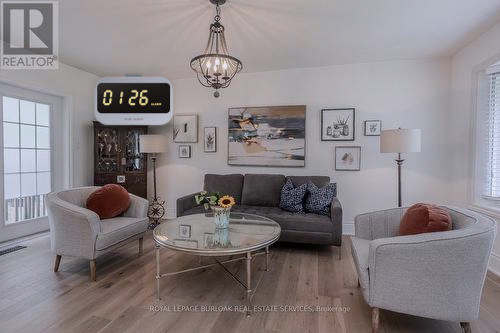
1:26
